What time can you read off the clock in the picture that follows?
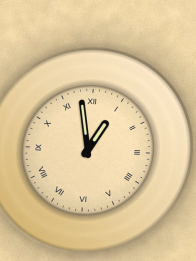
12:58
